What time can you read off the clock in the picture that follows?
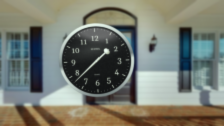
1:38
